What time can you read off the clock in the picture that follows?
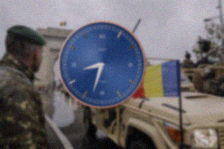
8:33
